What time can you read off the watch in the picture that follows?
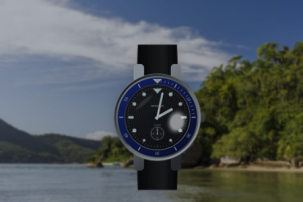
2:02
